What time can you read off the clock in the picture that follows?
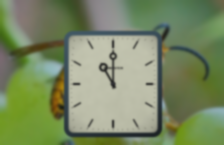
11:00
